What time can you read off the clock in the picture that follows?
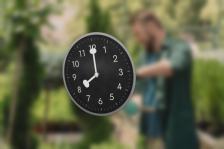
8:00
